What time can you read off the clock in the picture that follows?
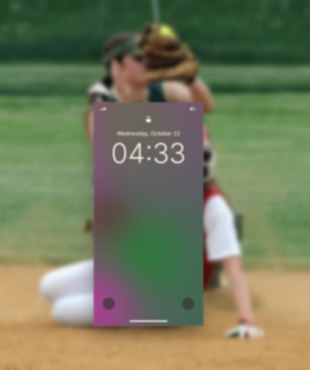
4:33
